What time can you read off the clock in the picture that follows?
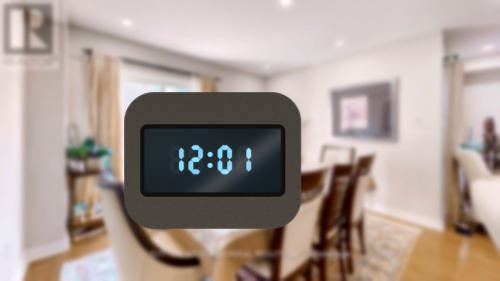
12:01
